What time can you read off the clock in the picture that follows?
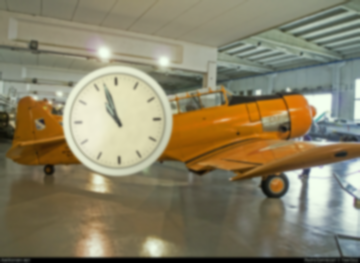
10:57
